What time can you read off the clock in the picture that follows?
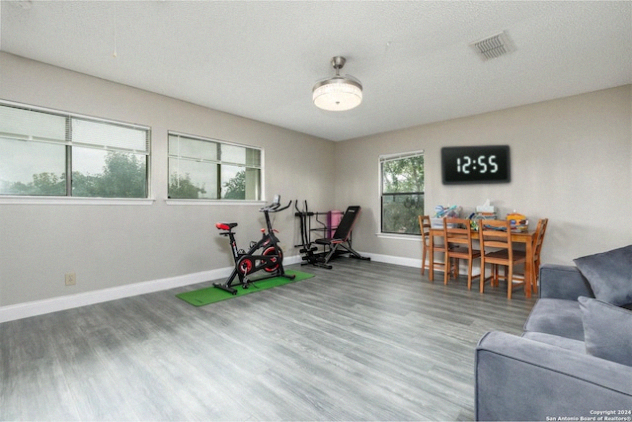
12:55
